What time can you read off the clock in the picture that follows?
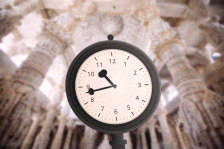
10:43
